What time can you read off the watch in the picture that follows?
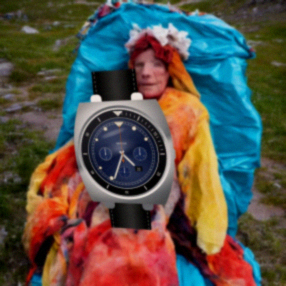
4:34
